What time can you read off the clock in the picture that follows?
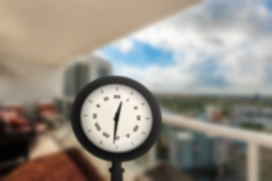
12:31
